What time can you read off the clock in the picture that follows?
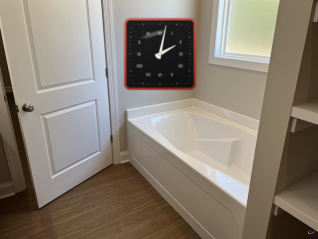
2:02
